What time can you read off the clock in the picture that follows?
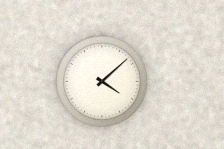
4:08
